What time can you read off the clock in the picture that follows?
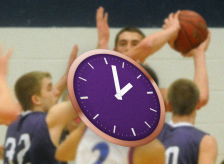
2:02
